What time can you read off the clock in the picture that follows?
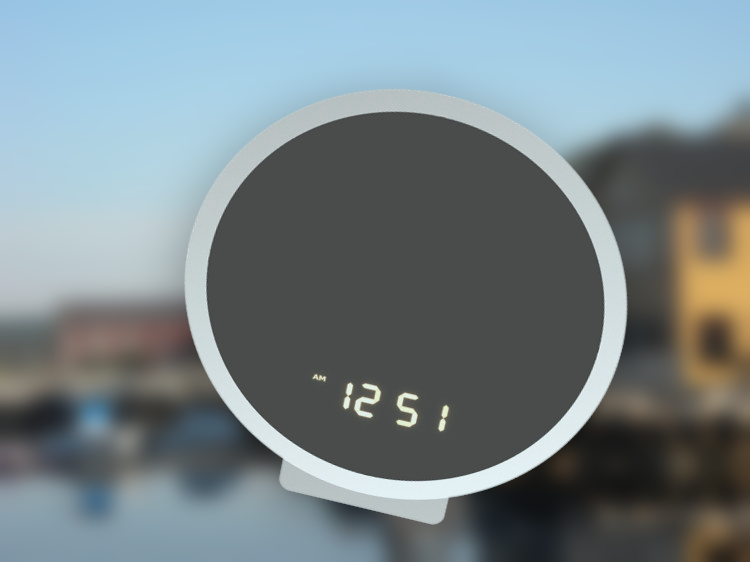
12:51
